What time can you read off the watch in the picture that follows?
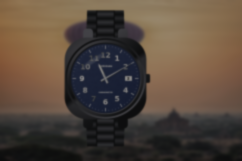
11:10
